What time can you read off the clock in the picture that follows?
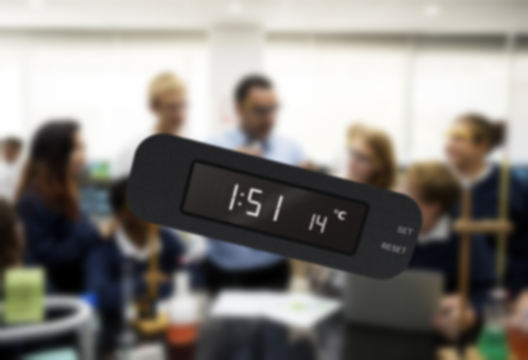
1:51
